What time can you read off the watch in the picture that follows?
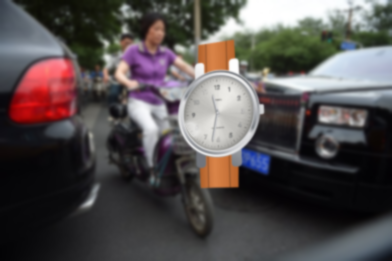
11:32
